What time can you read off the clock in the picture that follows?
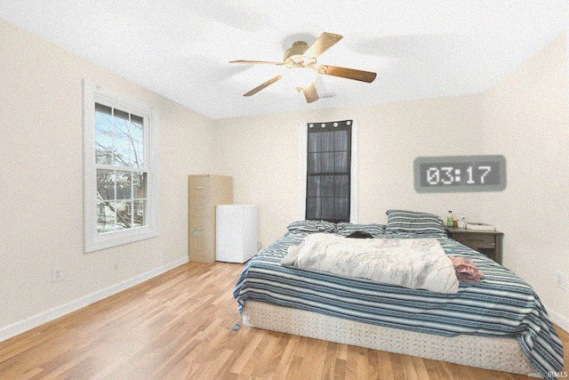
3:17
